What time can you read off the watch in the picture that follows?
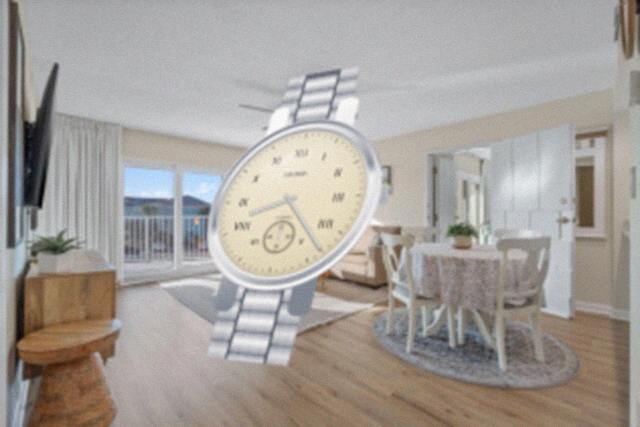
8:23
